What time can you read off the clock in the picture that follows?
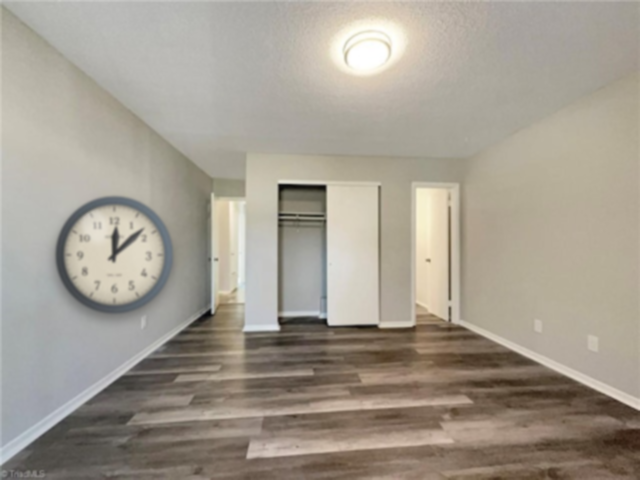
12:08
